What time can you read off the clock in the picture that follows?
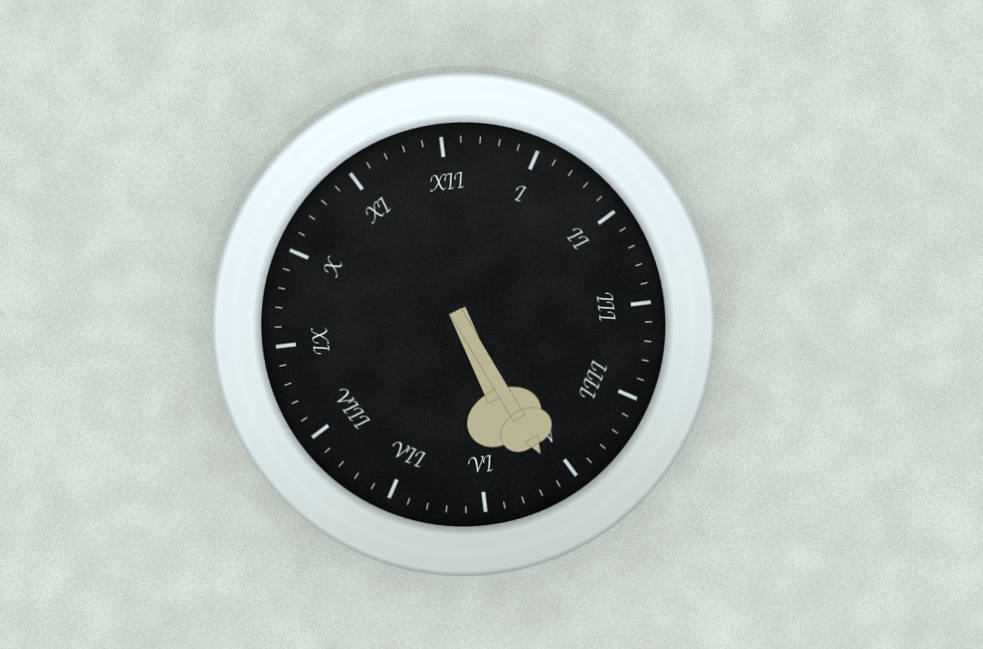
5:26
